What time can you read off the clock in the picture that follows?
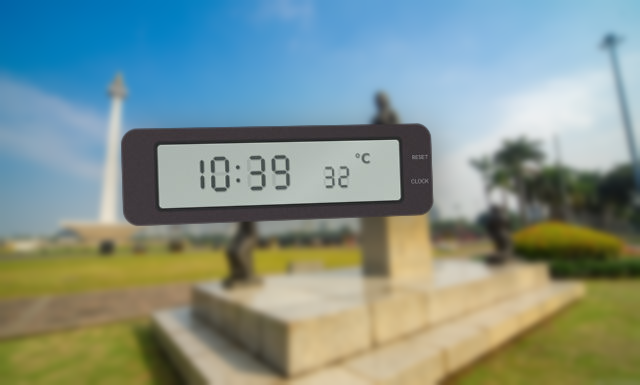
10:39
